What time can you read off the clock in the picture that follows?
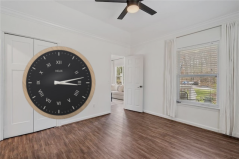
3:13
